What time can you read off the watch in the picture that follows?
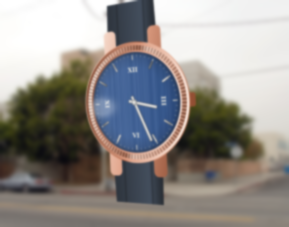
3:26
